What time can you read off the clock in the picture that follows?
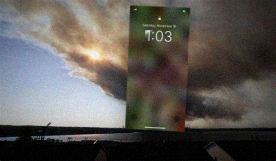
1:03
